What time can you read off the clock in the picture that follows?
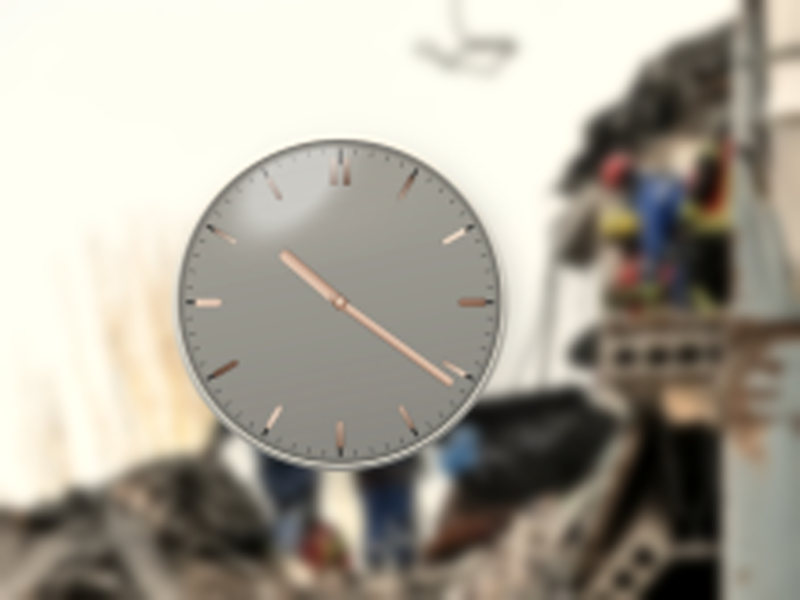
10:21
